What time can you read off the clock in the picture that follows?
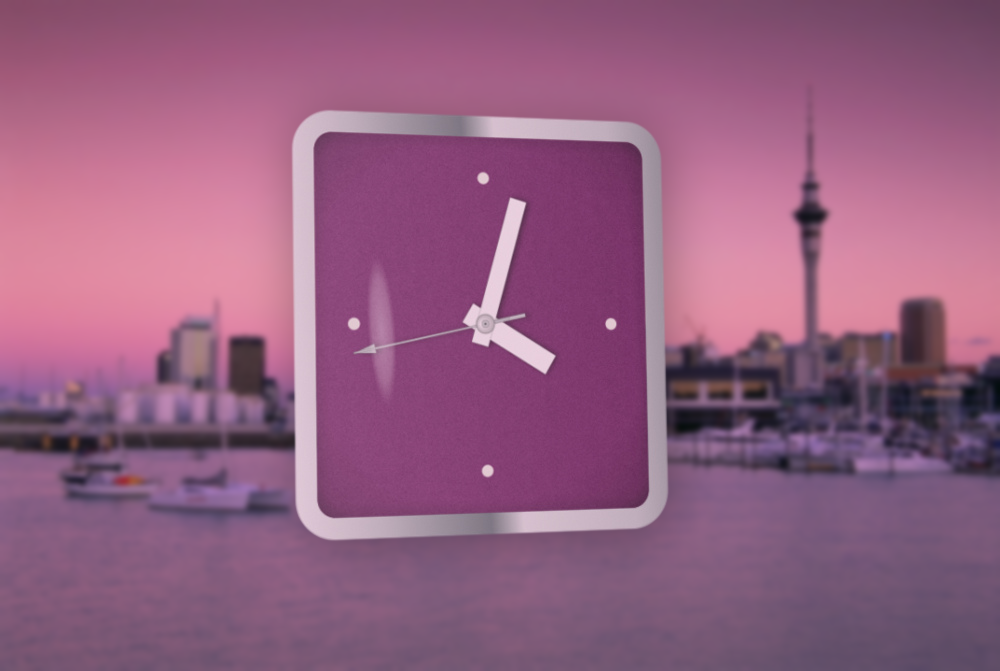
4:02:43
